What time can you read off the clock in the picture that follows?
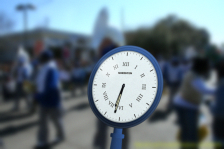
6:32
